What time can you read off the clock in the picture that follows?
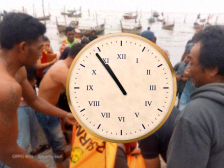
10:54
